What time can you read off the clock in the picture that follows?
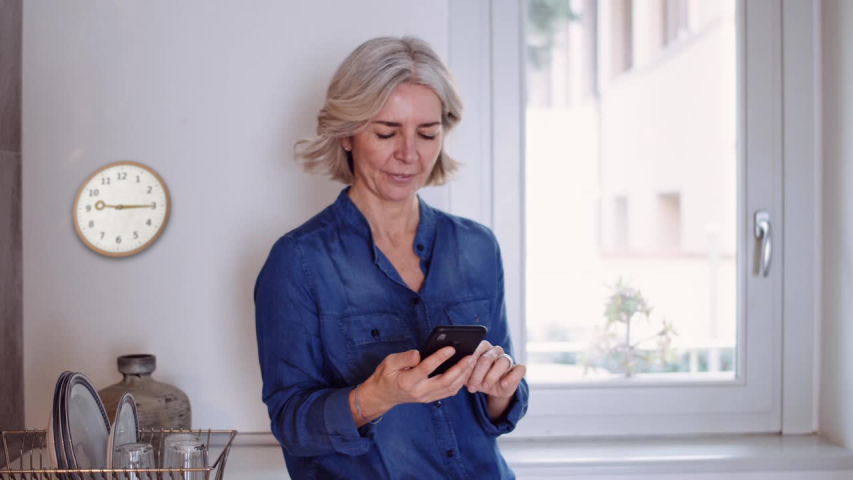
9:15
